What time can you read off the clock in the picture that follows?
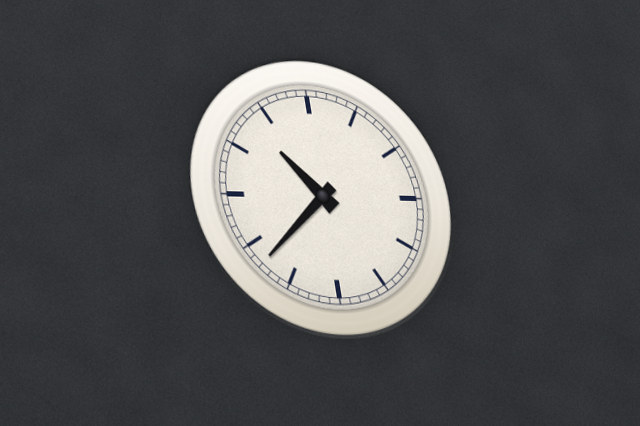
10:38
